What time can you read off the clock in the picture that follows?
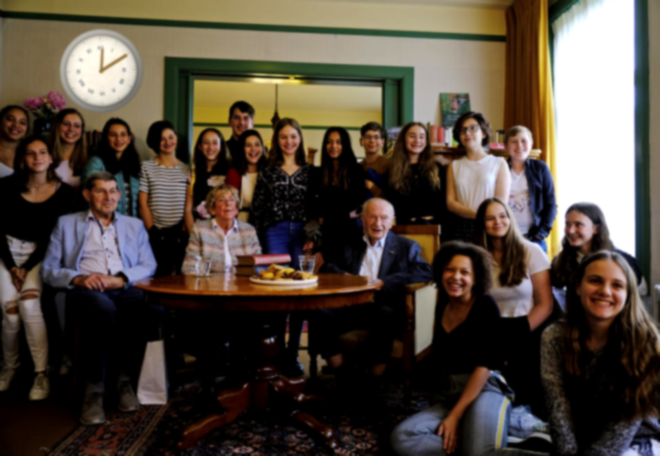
12:10
